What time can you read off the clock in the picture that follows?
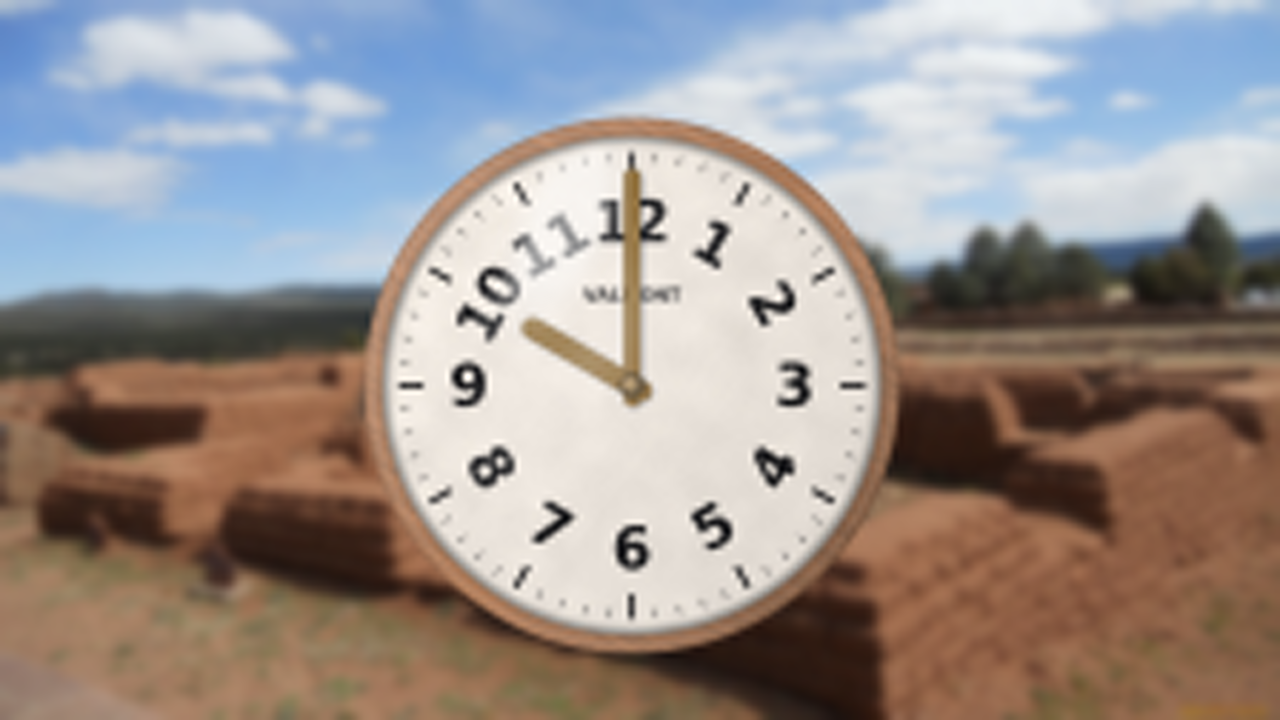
10:00
